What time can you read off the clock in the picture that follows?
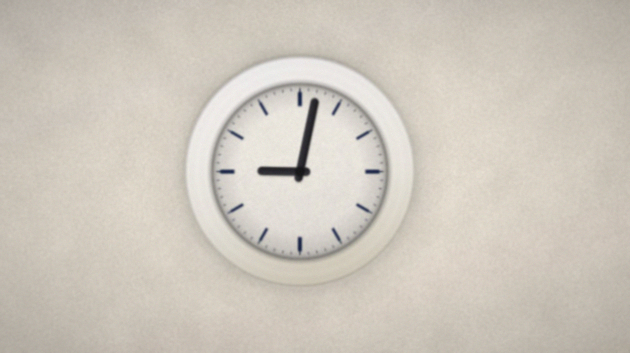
9:02
